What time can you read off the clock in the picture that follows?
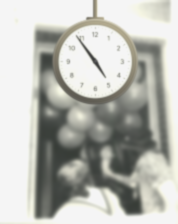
4:54
